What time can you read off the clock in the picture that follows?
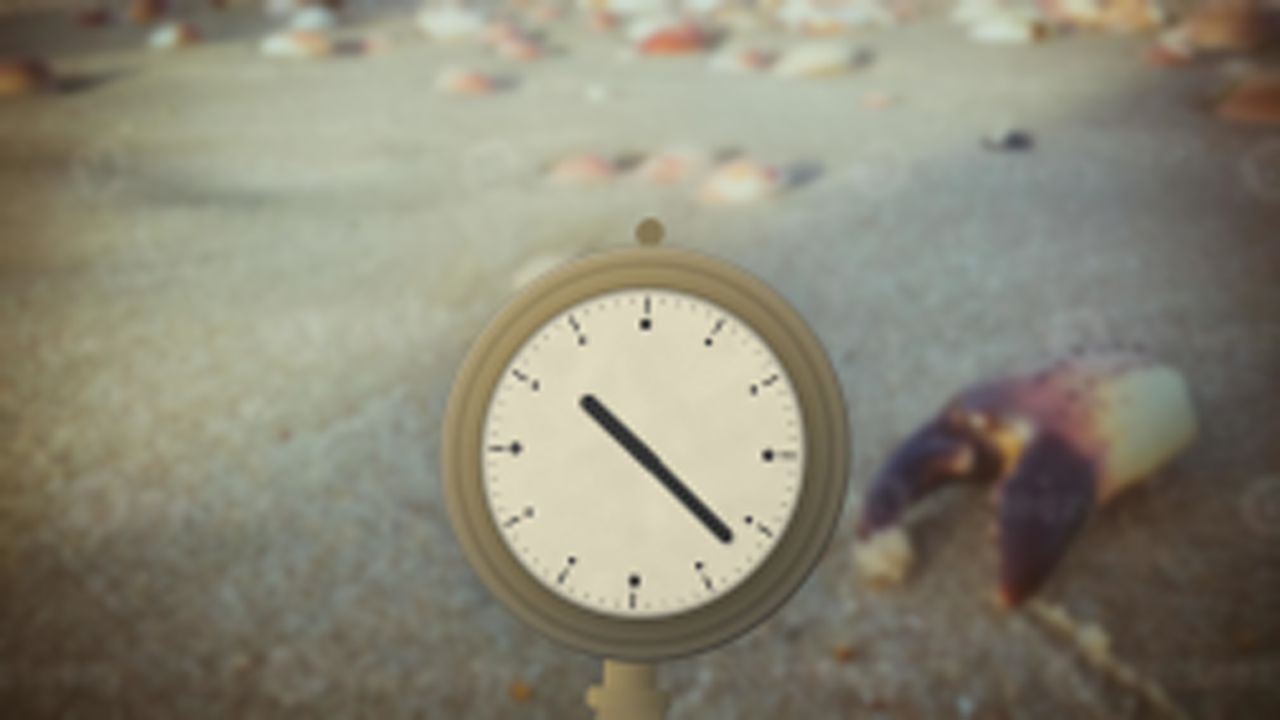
10:22
